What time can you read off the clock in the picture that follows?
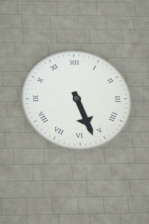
5:27
